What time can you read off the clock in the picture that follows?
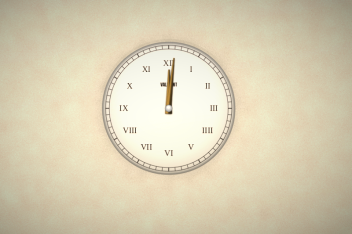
12:01
